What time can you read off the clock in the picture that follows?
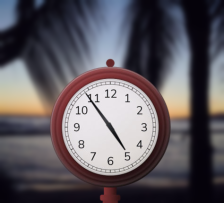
4:54
